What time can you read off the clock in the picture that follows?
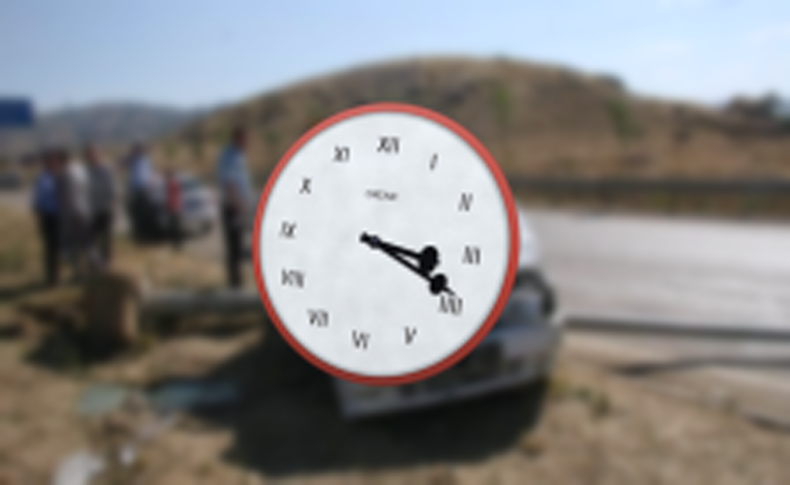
3:19
